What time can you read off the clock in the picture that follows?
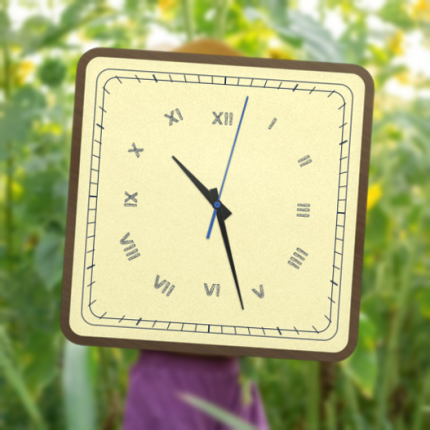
10:27:02
